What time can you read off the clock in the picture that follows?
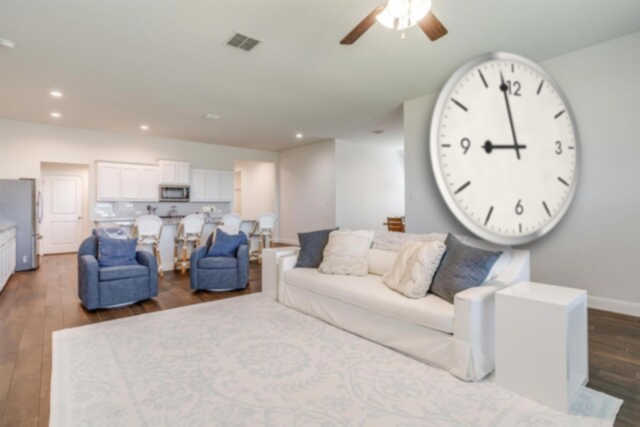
8:58
